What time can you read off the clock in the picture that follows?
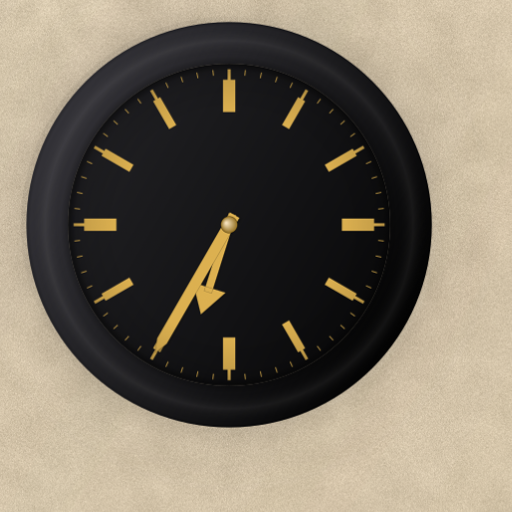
6:35
